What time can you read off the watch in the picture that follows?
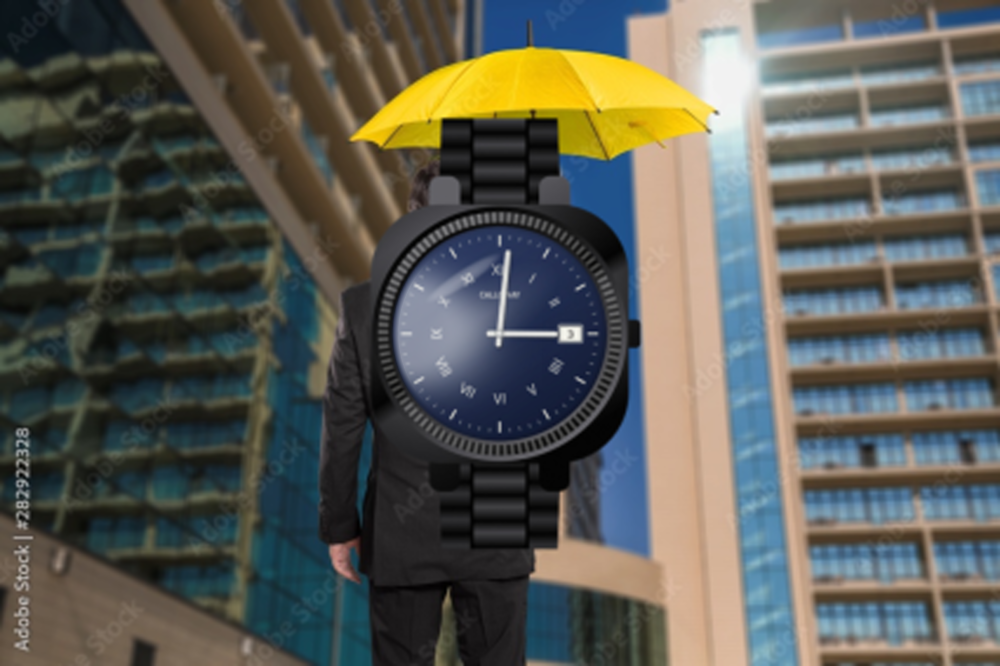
3:01
